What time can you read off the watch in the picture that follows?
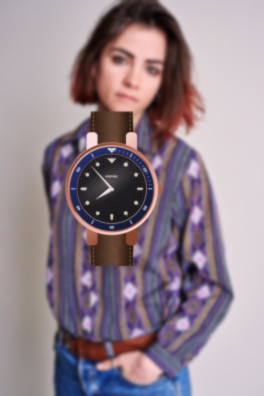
7:53
